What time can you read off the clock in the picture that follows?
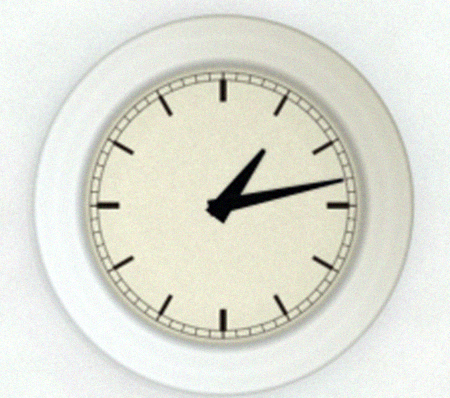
1:13
